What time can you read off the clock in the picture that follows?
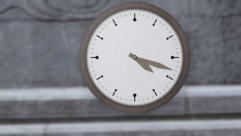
4:18
